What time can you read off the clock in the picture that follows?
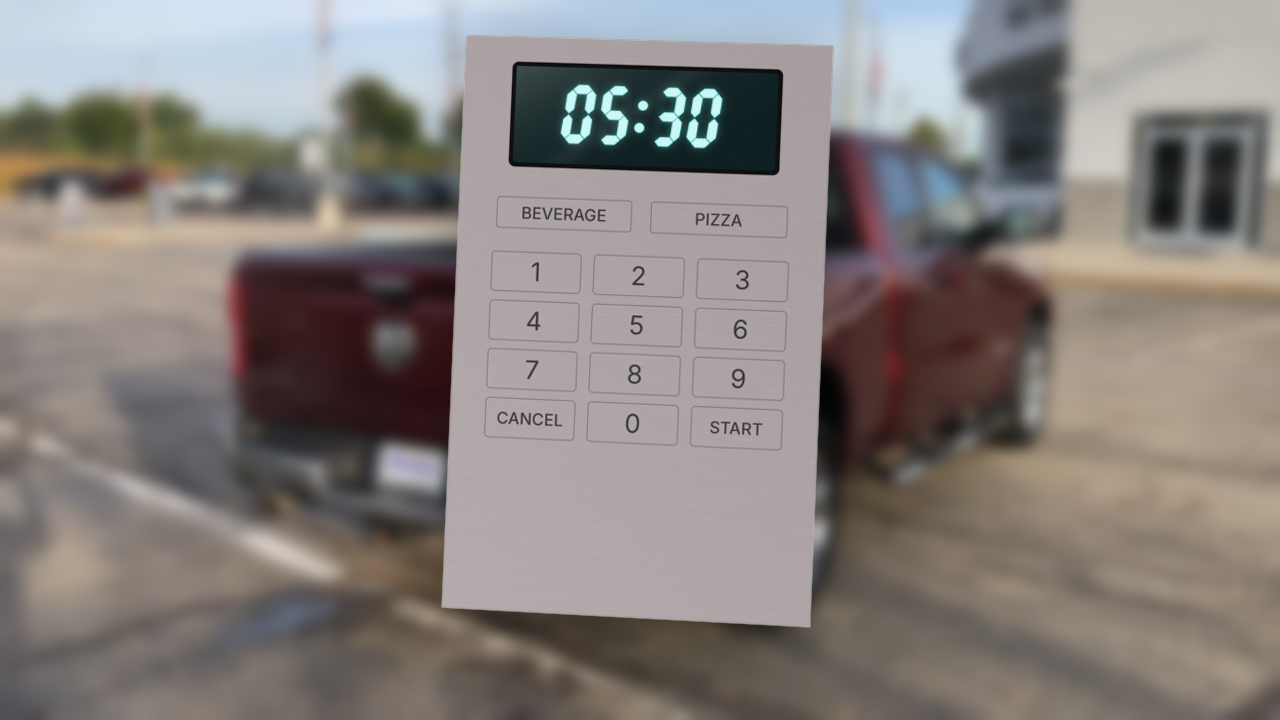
5:30
